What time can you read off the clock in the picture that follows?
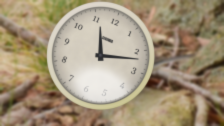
11:12
